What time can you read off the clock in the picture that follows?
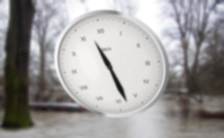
11:28
